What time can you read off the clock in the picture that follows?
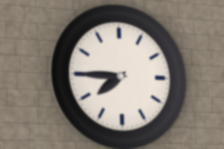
7:45
